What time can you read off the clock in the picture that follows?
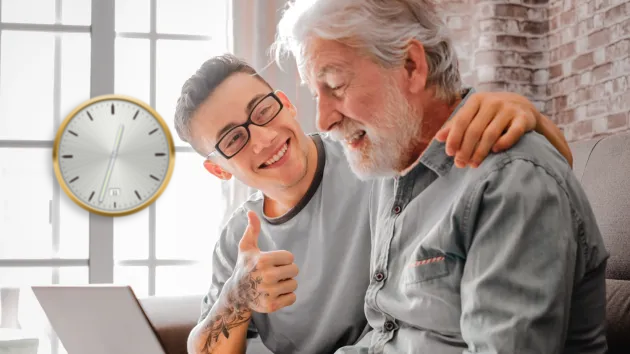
12:33
